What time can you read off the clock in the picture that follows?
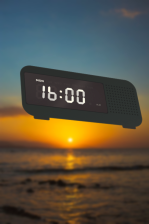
16:00
